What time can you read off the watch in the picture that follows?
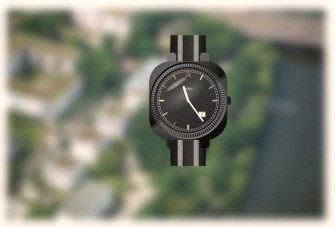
11:24
